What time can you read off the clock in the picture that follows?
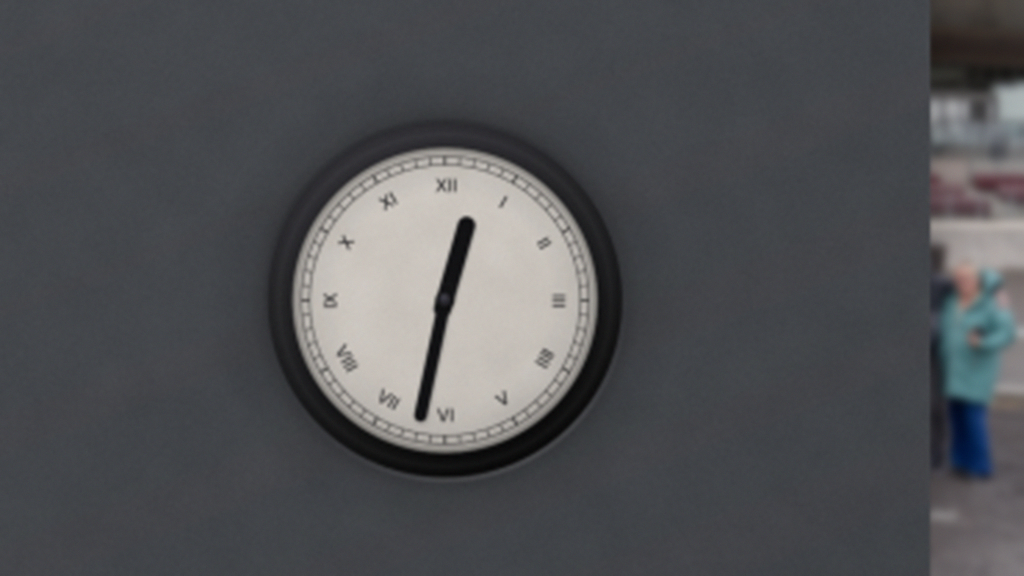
12:32
